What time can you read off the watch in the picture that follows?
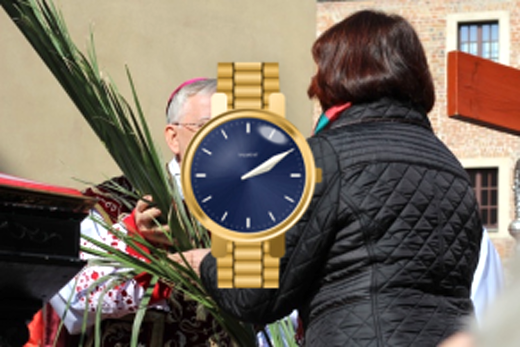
2:10
